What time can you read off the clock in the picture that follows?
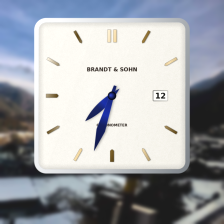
7:33
